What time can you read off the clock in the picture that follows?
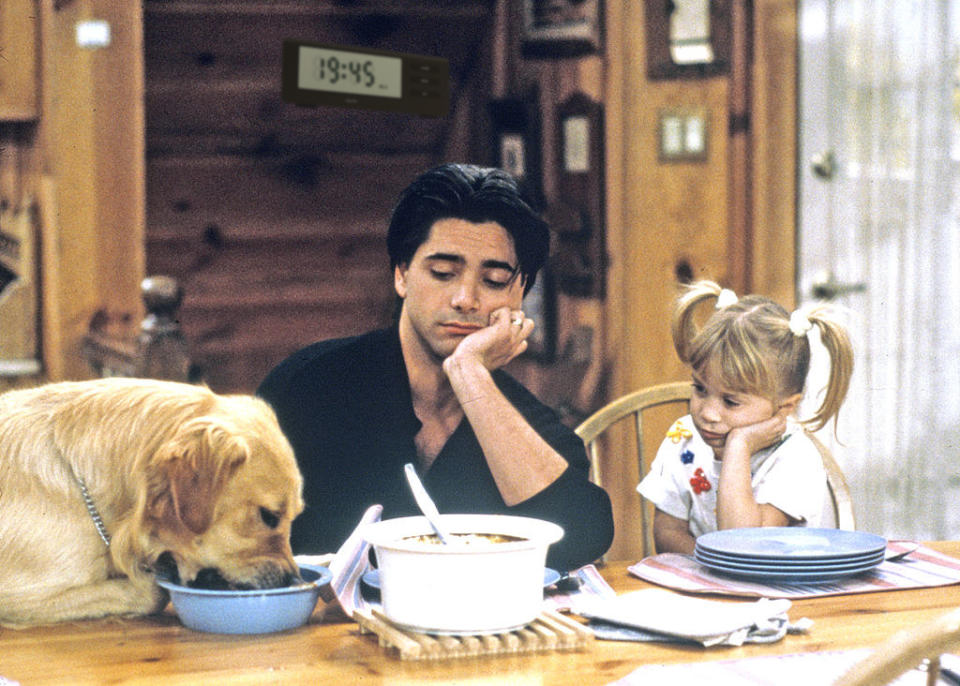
19:45
